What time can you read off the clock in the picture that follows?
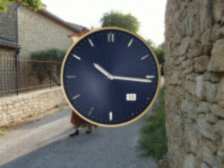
10:16
